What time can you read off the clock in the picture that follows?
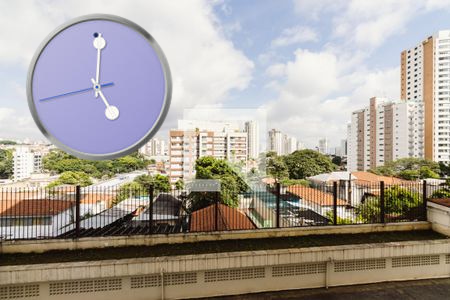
5:00:43
